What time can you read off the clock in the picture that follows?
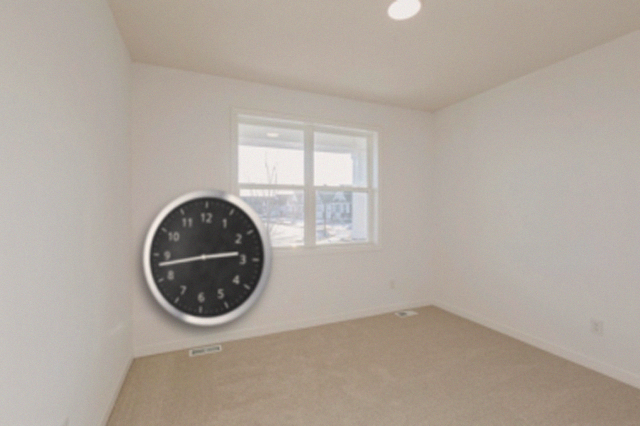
2:43
